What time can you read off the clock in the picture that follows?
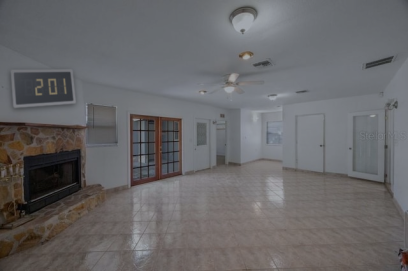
2:01
